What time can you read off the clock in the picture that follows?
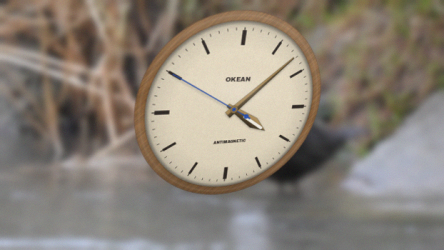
4:07:50
